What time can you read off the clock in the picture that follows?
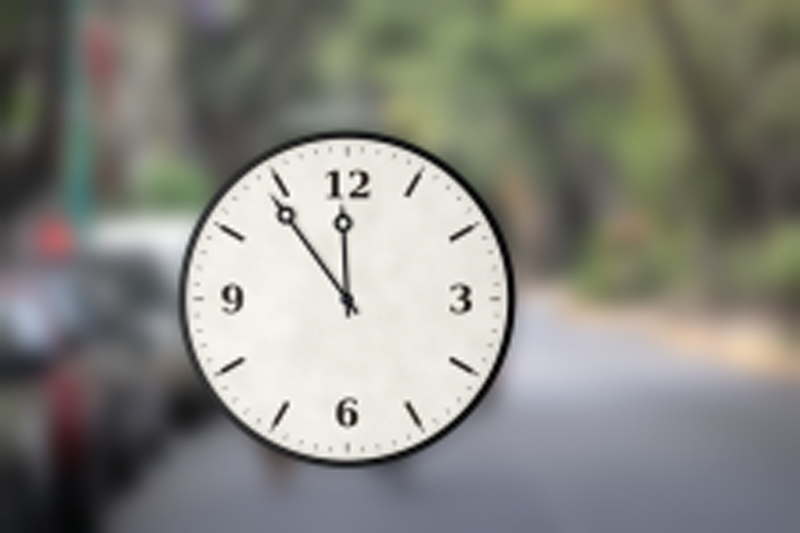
11:54
